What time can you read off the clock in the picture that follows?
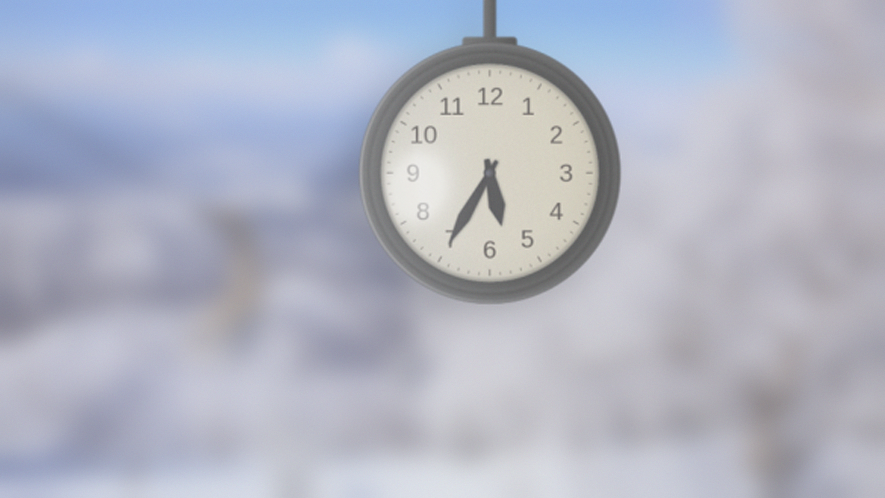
5:35
